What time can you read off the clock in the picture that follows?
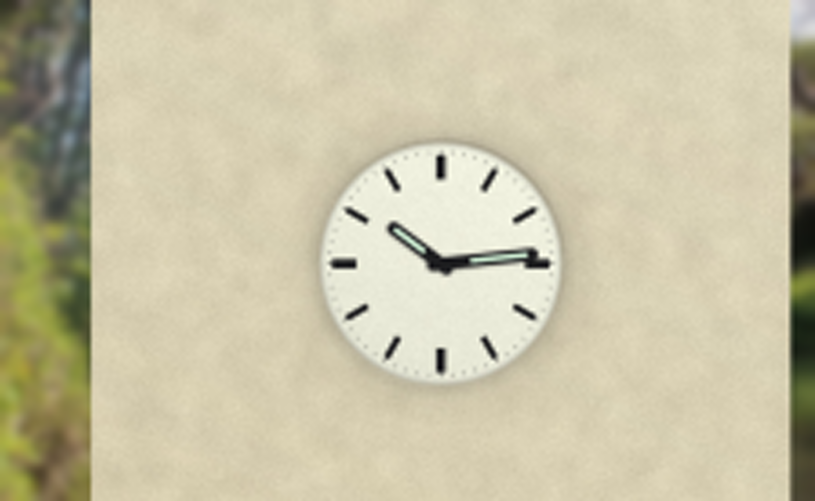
10:14
